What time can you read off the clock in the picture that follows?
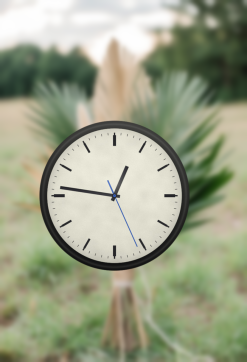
12:46:26
